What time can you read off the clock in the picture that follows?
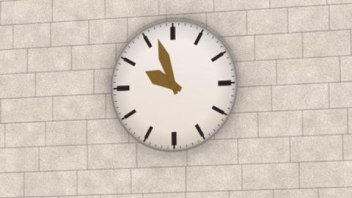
9:57
